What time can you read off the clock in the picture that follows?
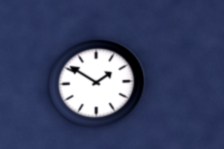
1:51
